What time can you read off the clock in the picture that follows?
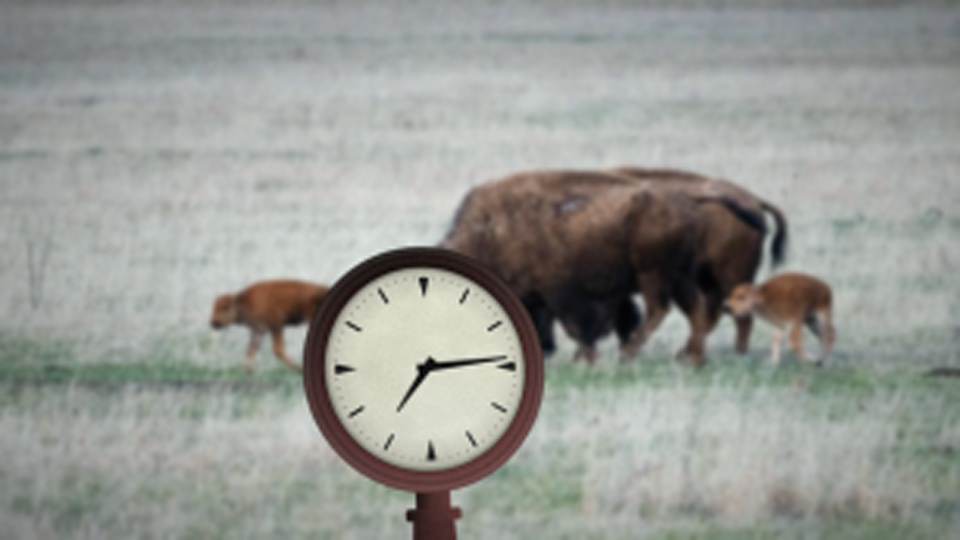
7:14
